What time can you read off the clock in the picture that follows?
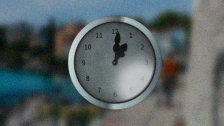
1:01
